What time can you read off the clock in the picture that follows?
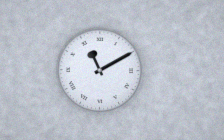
11:10
